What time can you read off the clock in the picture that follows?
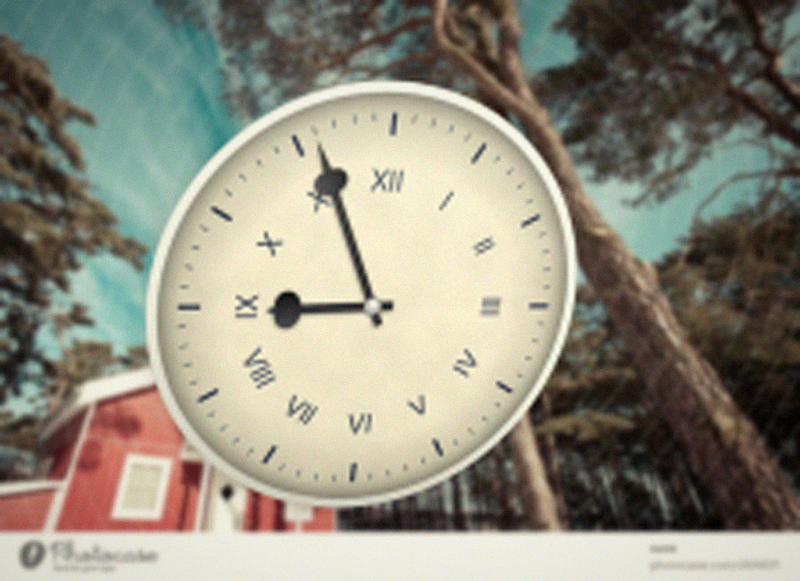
8:56
